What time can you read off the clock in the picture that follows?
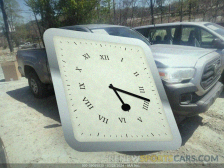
5:18
